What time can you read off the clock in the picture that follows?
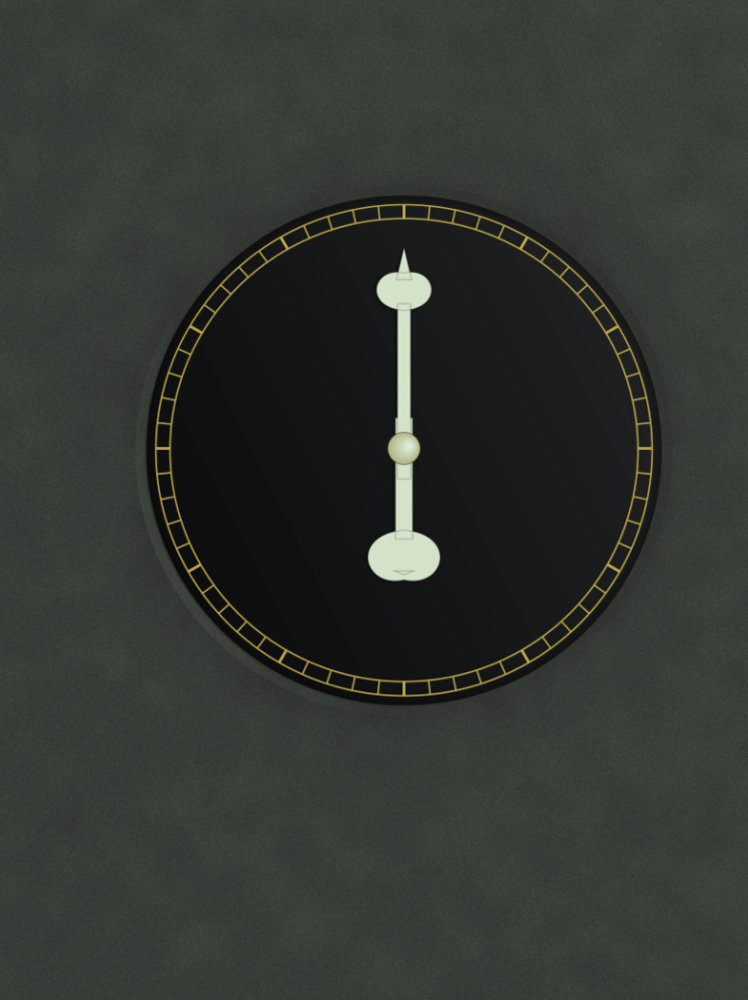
6:00
